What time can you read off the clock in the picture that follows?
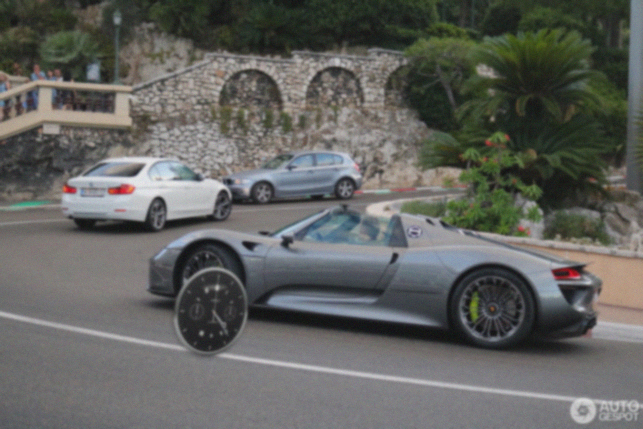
4:23
